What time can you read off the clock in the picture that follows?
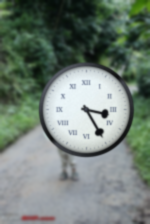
3:25
